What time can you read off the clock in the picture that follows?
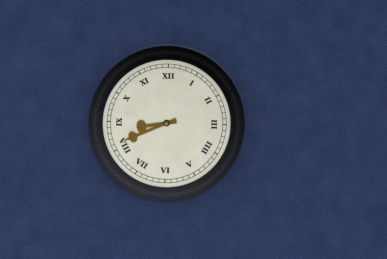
8:41
